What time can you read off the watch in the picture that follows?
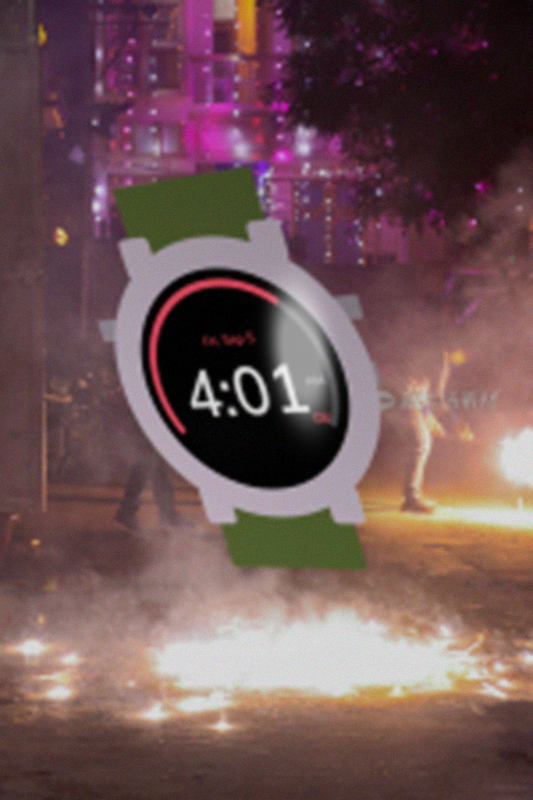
4:01
